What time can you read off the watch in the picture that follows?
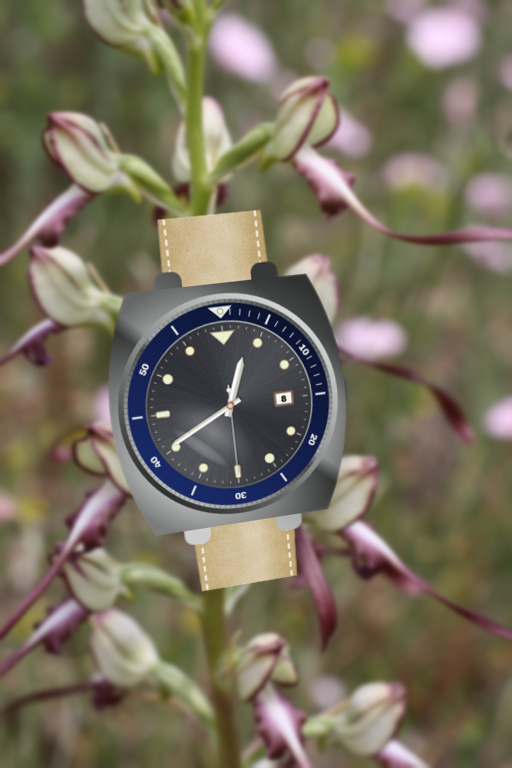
12:40:30
